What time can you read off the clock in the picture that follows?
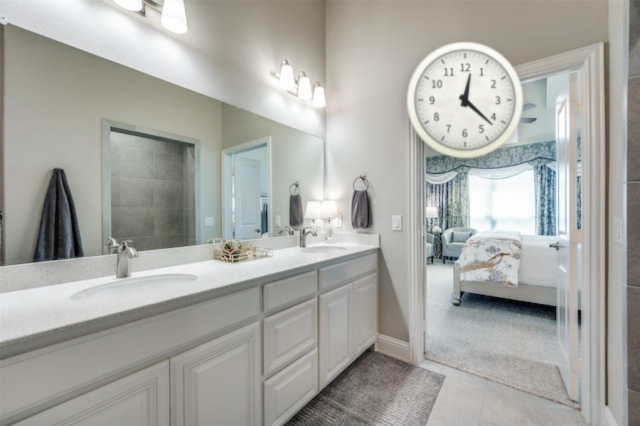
12:22
